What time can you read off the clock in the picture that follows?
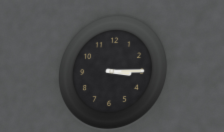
3:15
